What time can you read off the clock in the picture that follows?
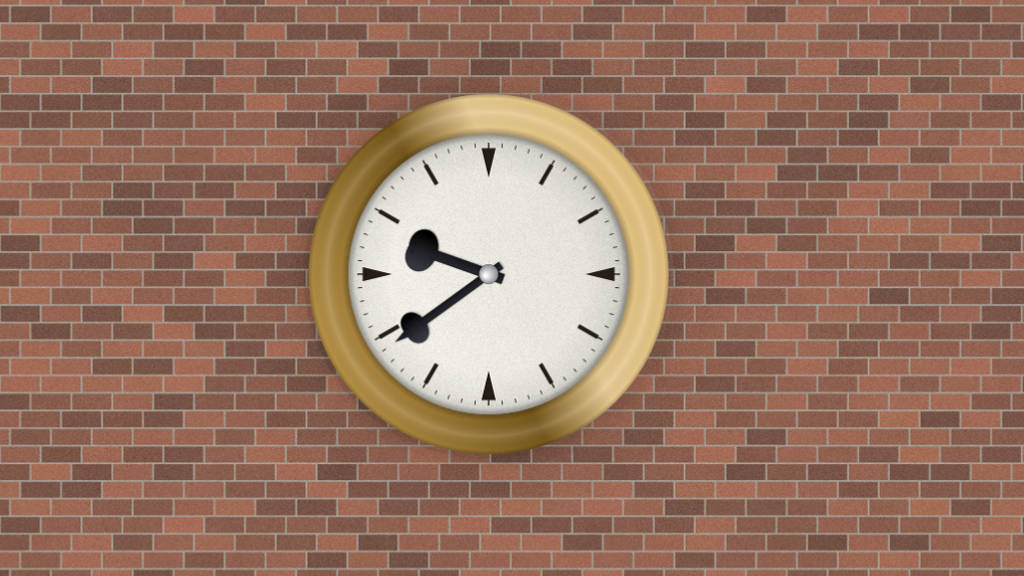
9:39
